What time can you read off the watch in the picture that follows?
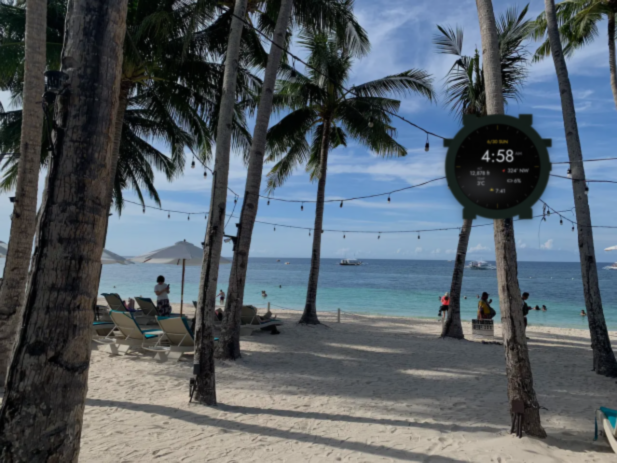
4:58
